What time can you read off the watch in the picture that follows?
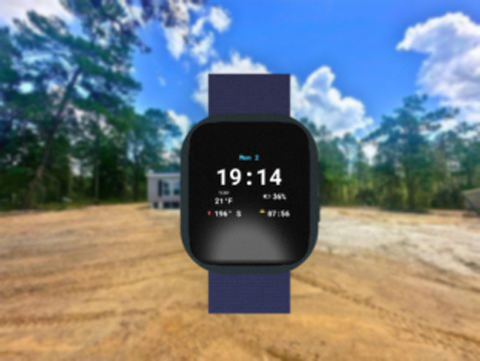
19:14
